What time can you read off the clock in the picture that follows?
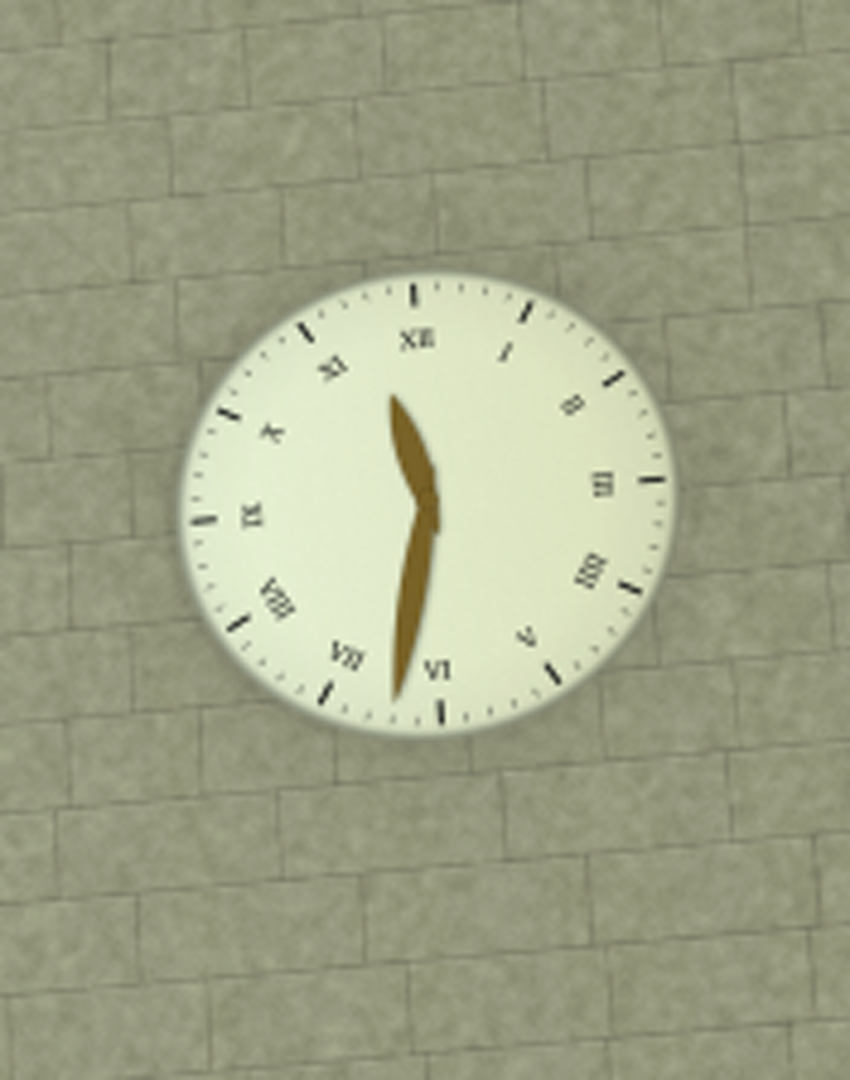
11:32
